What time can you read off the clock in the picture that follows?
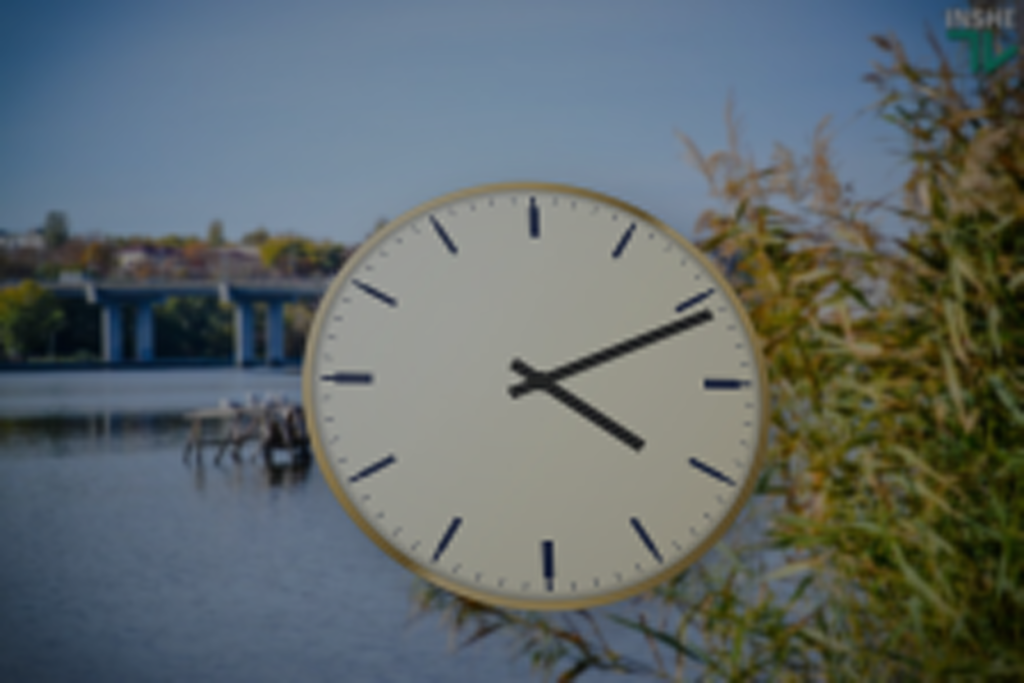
4:11
